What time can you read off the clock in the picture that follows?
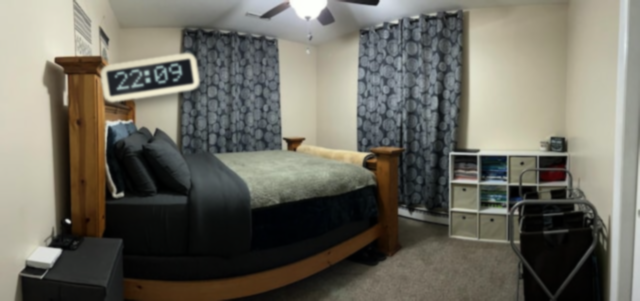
22:09
